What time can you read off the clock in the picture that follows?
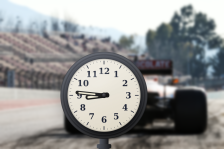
8:46
